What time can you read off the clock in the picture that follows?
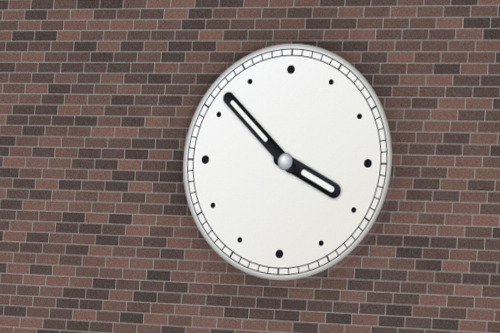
3:52
